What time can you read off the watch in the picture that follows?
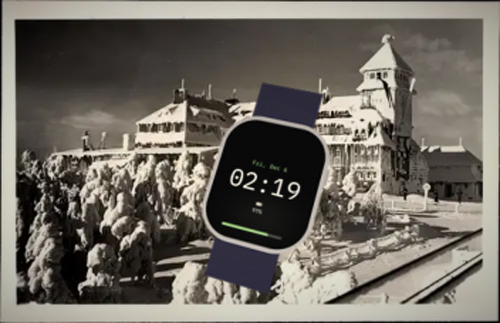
2:19
